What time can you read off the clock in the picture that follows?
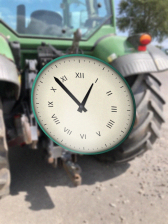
12:53
